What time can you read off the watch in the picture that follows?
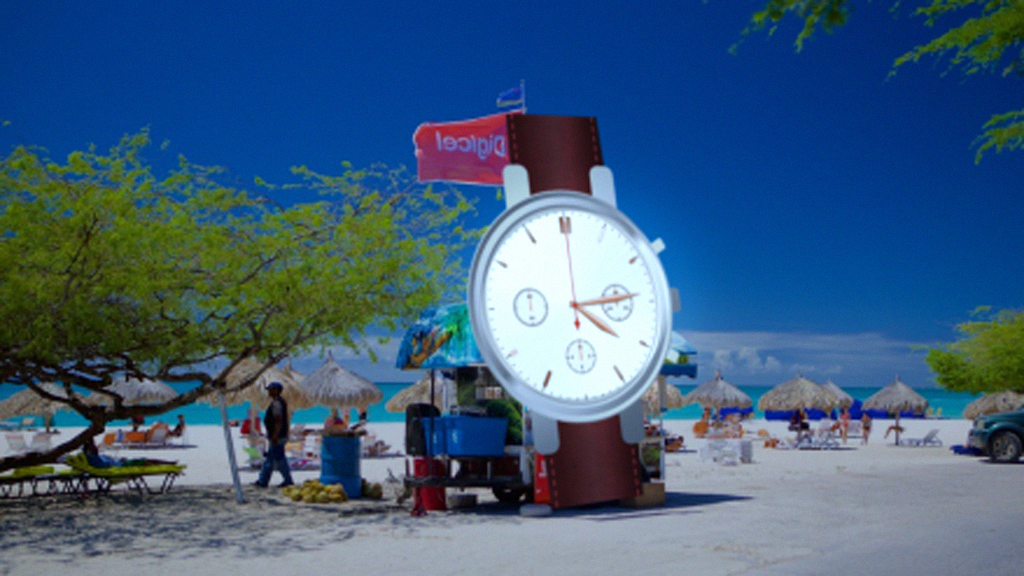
4:14
